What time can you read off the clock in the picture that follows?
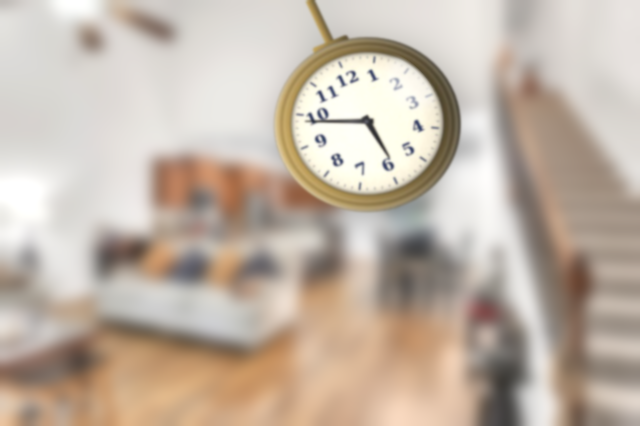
5:49
